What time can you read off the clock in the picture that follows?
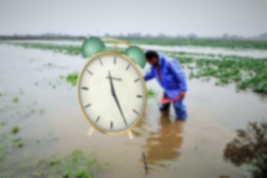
11:25
